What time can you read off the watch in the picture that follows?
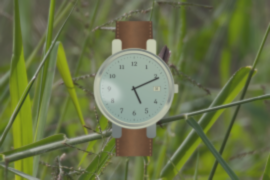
5:11
